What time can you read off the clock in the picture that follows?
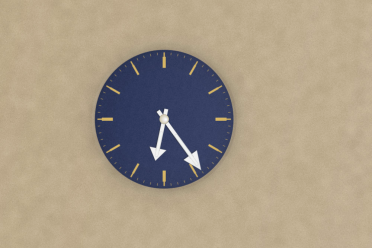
6:24
